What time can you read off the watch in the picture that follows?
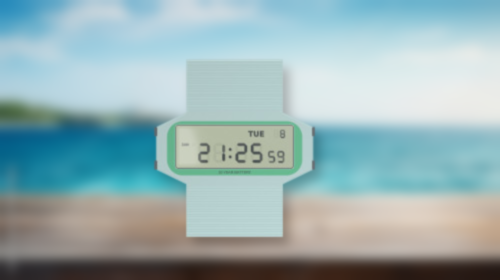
21:25:59
